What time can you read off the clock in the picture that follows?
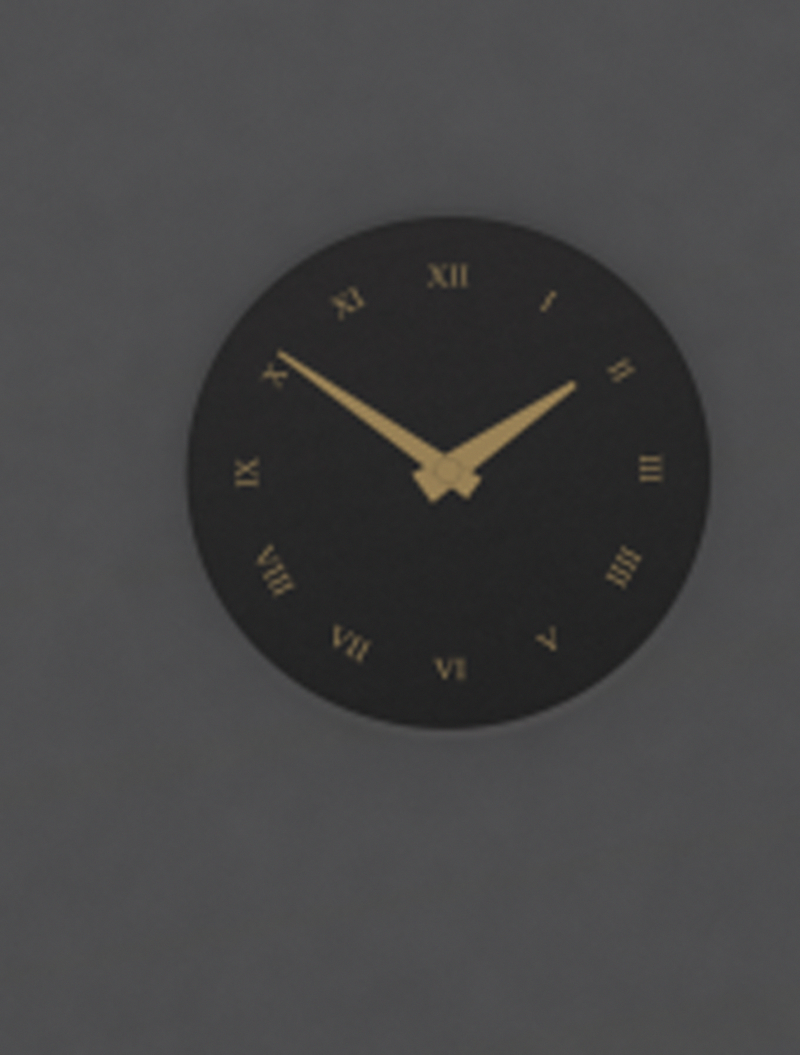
1:51
